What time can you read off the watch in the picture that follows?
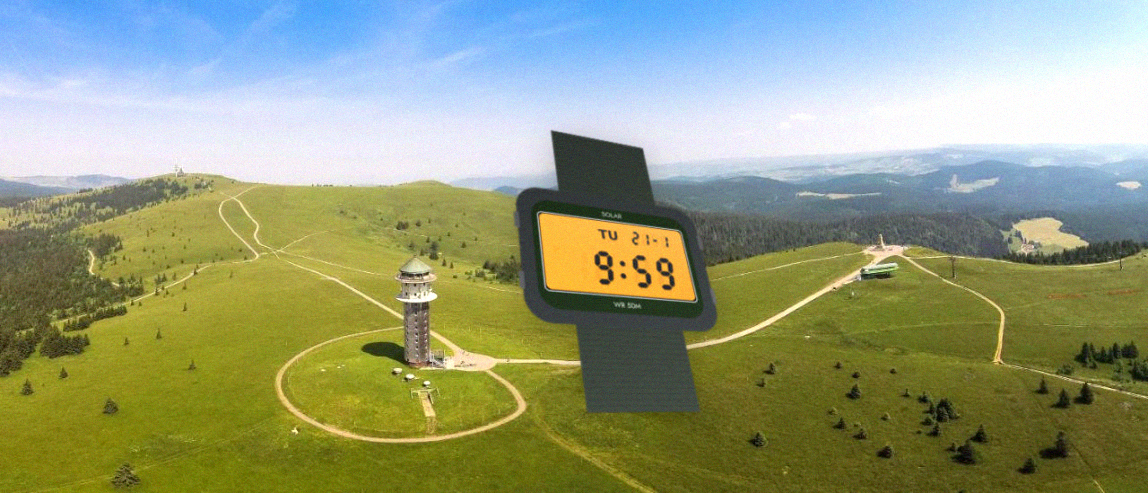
9:59
